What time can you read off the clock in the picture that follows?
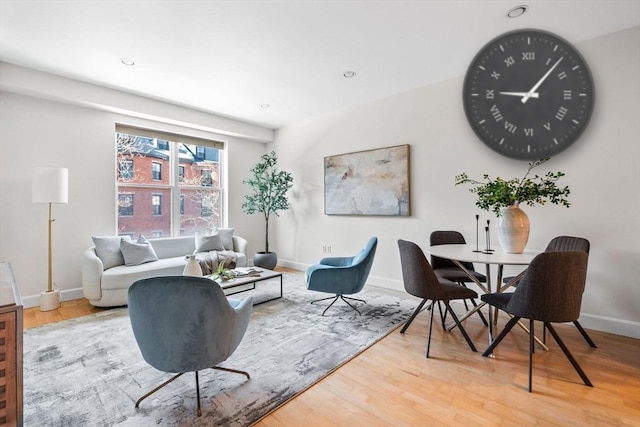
9:07
